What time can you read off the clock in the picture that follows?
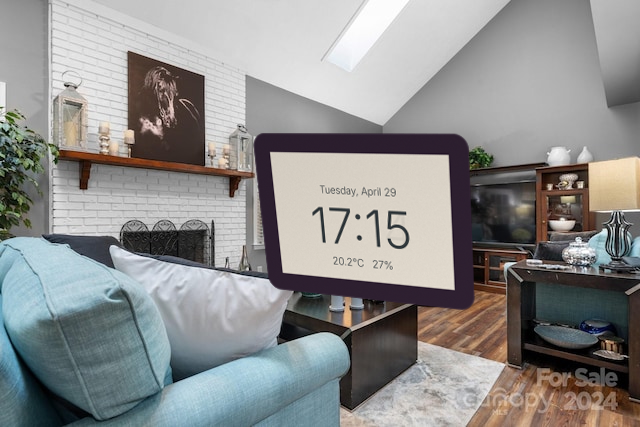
17:15
